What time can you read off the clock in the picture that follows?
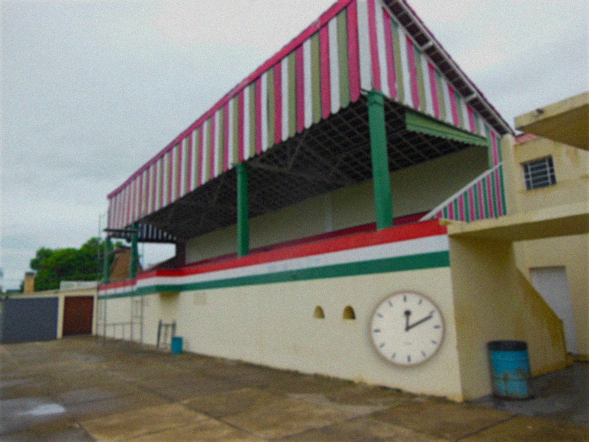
12:11
